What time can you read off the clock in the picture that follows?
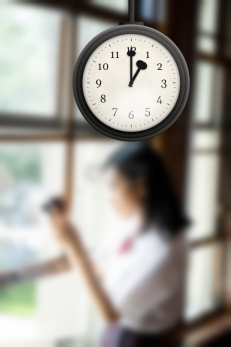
1:00
